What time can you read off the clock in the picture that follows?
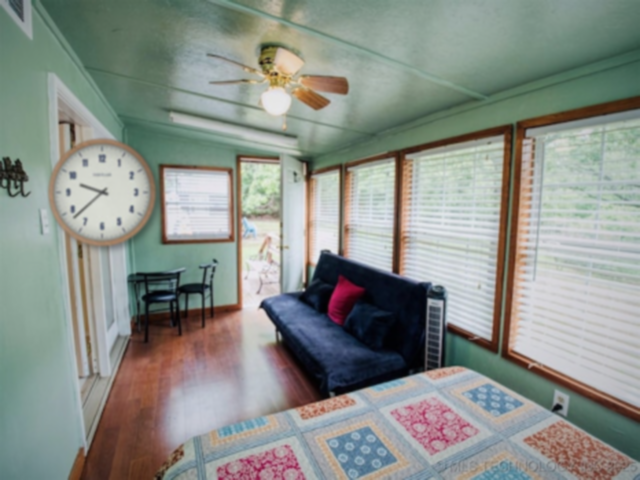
9:38
